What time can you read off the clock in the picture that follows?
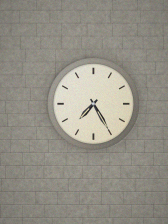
7:25
